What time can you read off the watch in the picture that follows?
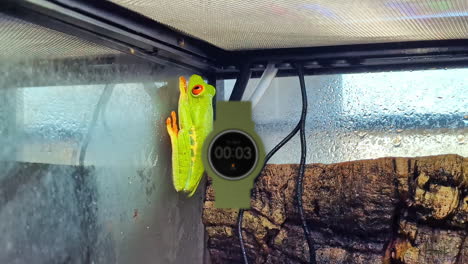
0:03
